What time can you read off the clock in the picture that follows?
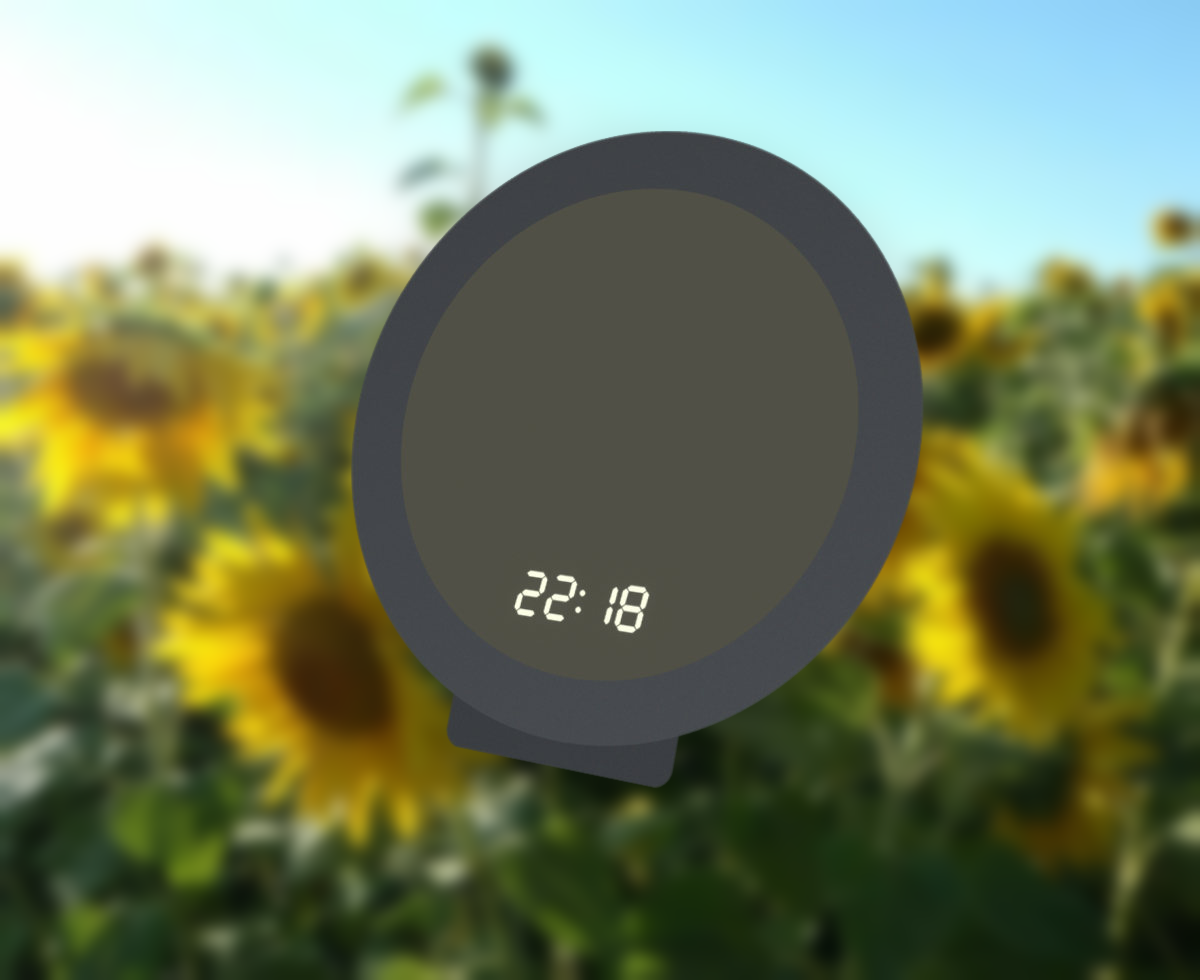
22:18
